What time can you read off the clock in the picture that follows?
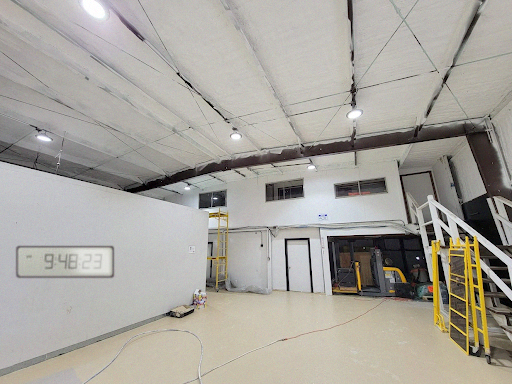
9:48:23
